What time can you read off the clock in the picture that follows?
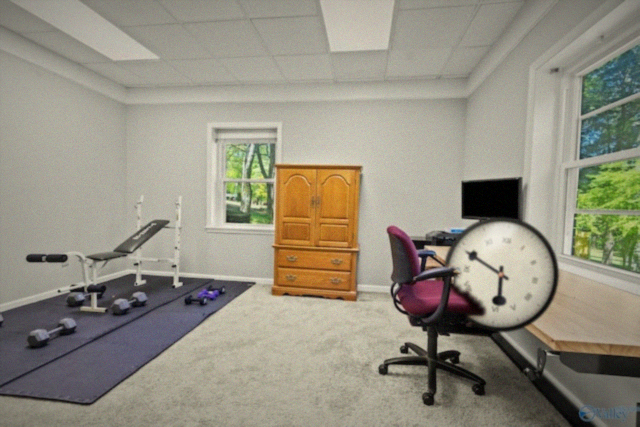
5:49
